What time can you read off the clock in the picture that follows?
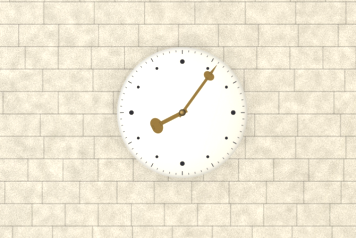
8:06
